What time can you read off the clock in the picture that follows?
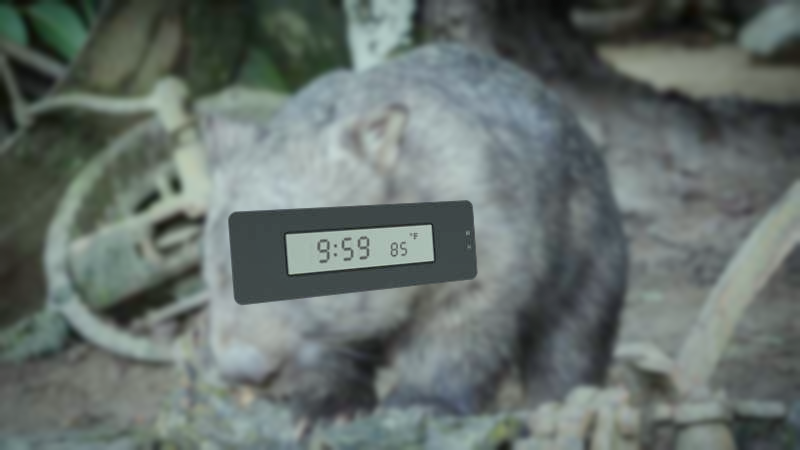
9:59
